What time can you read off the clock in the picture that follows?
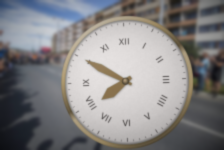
7:50
